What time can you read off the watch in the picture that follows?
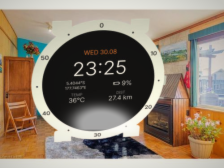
23:25
